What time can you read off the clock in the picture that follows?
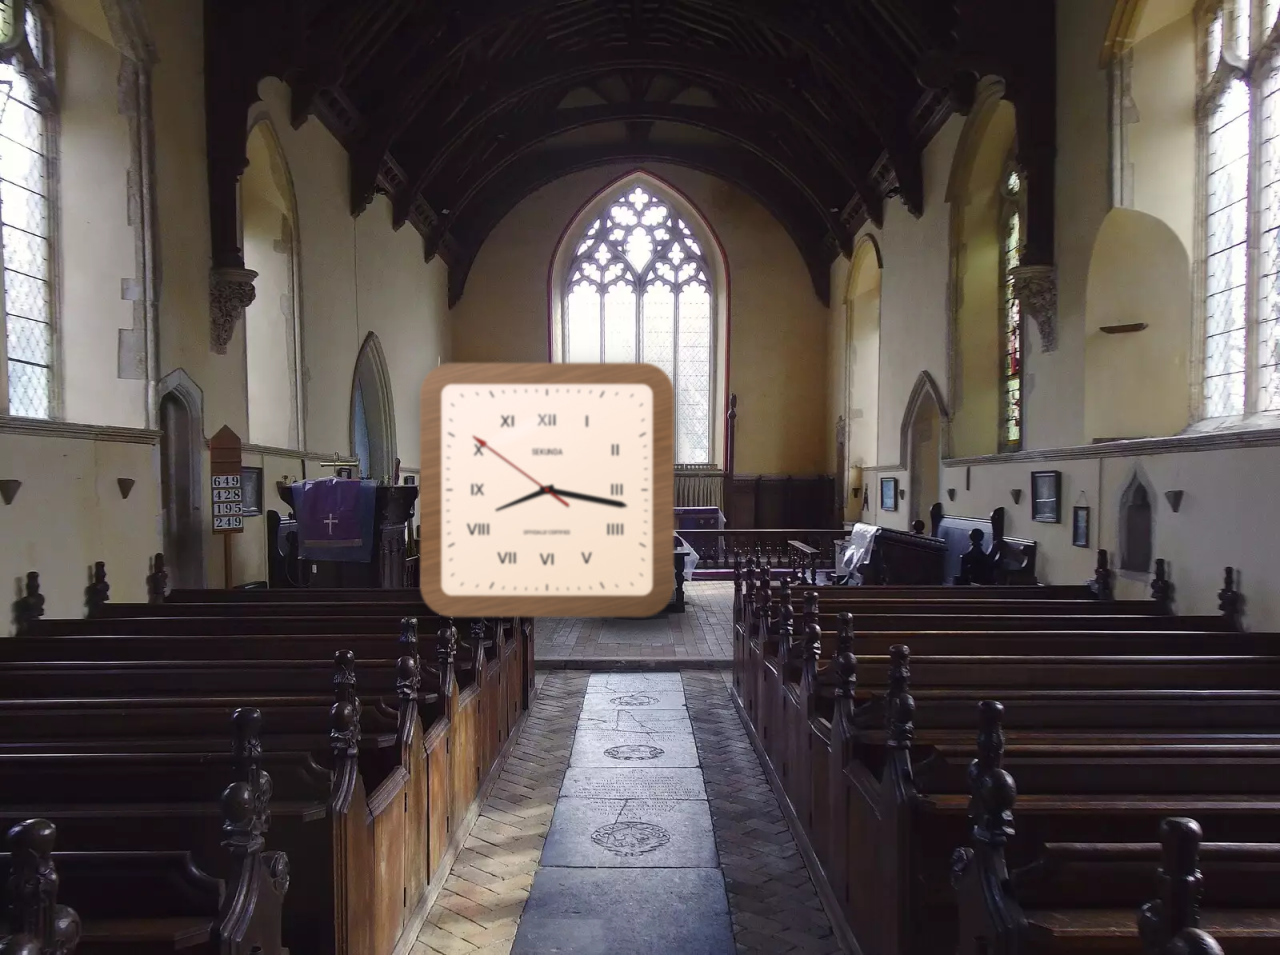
8:16:51
